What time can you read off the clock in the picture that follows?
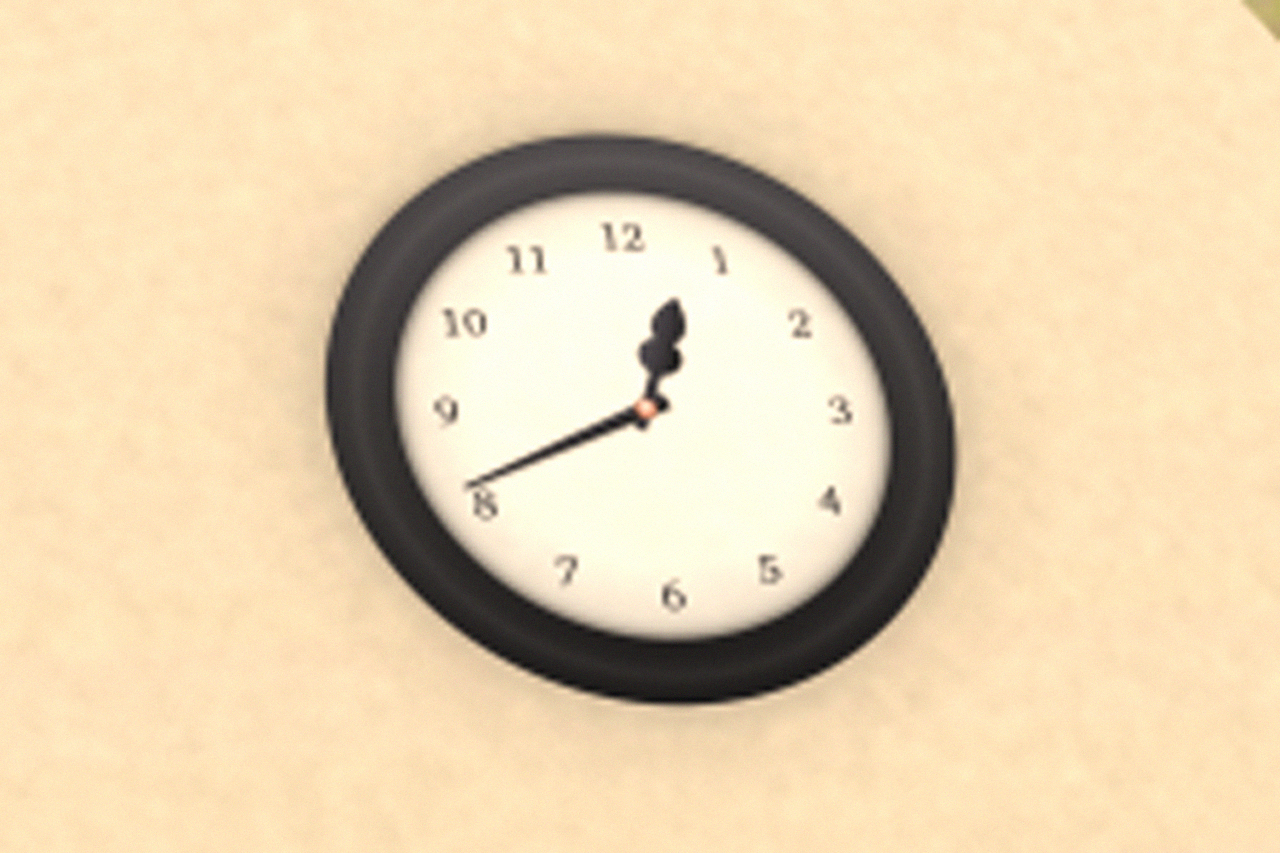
12:41
